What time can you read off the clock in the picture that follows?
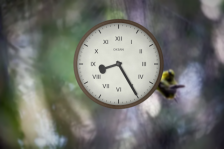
8:25
